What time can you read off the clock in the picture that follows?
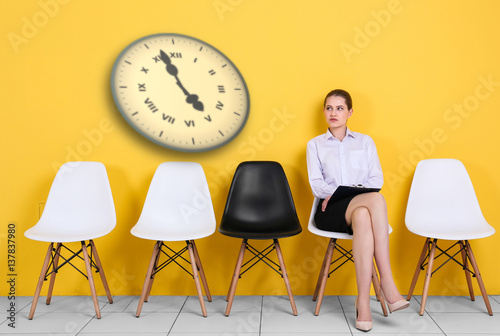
4:57
